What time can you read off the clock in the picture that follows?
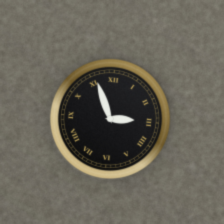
2:56
